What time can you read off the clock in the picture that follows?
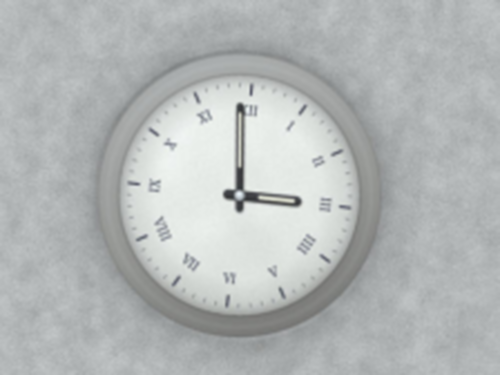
2:59
